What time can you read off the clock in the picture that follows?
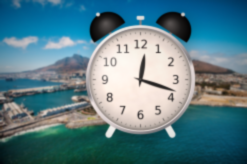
12:18
